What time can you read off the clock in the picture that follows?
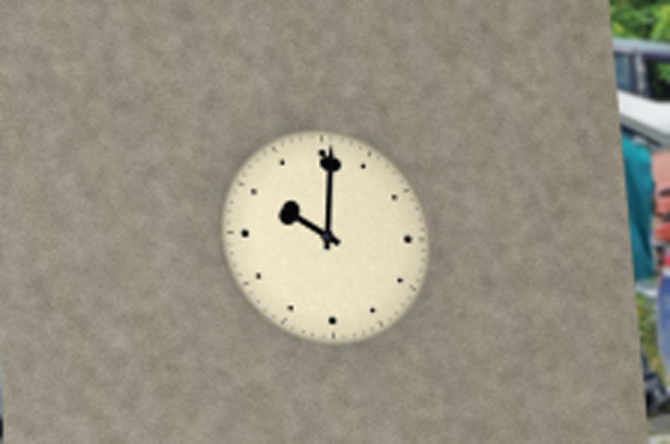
10:01
